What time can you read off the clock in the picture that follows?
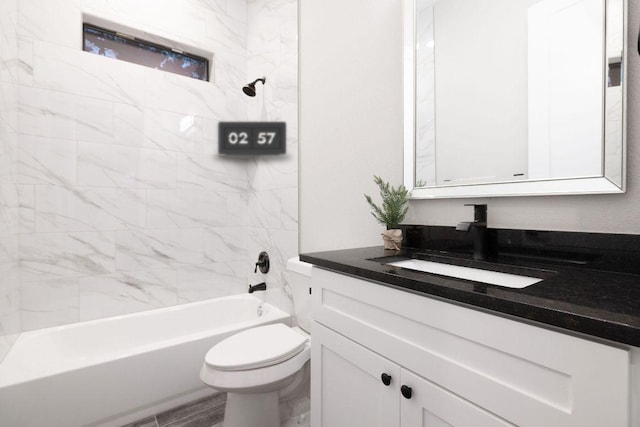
2:57
